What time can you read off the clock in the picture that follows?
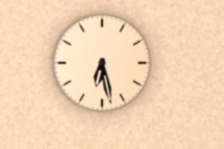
6:28
